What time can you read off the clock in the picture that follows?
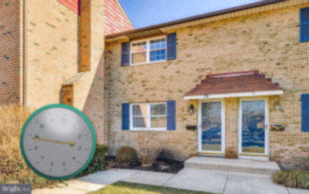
2:44
